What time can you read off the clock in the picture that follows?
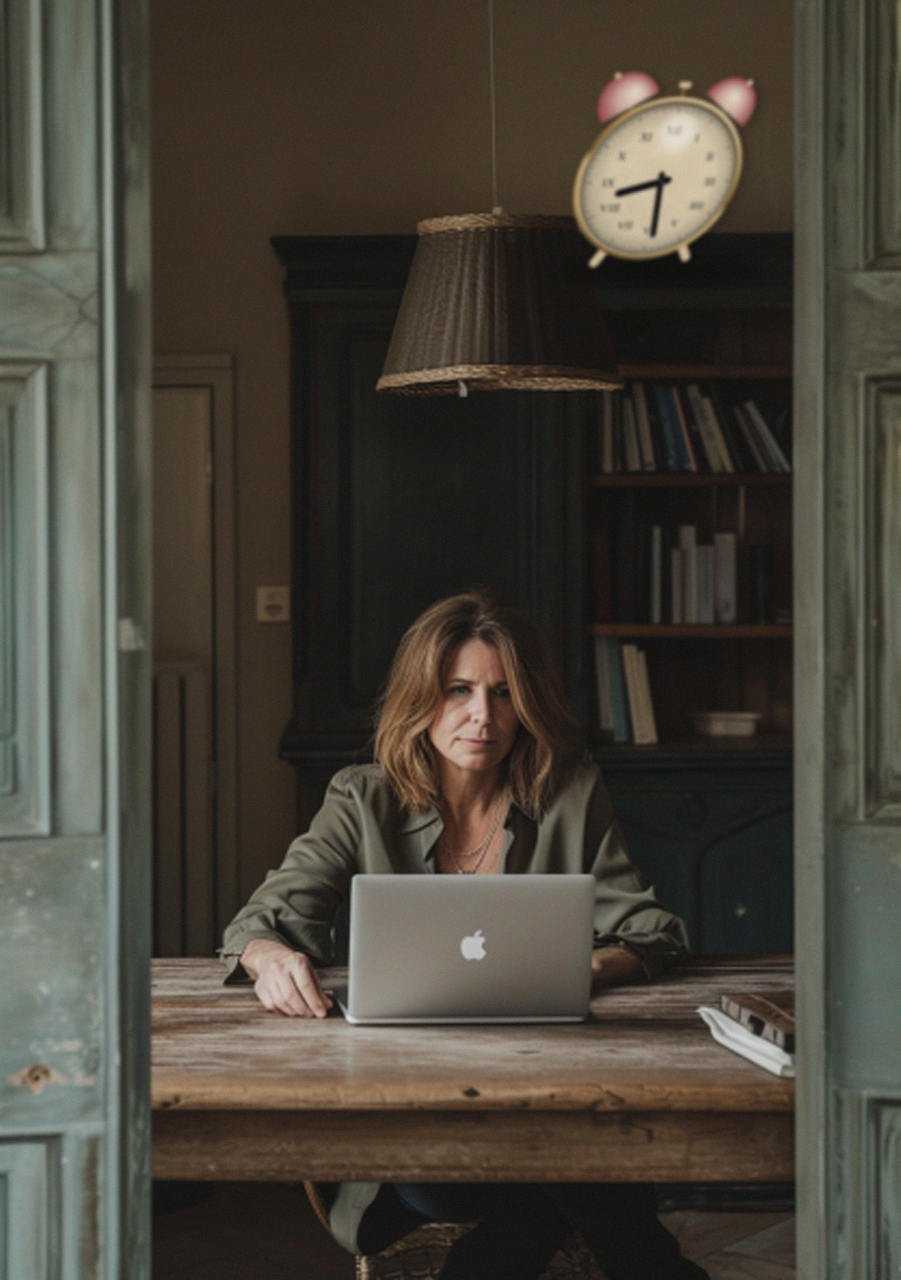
8:29
